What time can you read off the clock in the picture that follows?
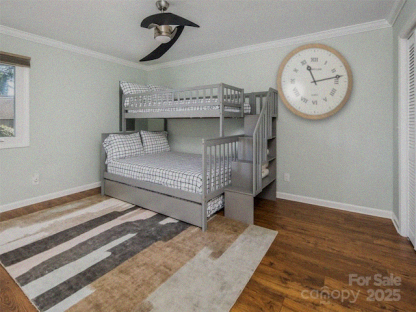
11:13
